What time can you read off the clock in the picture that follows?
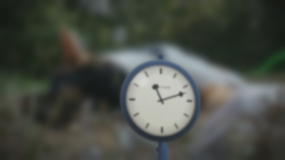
11:12
